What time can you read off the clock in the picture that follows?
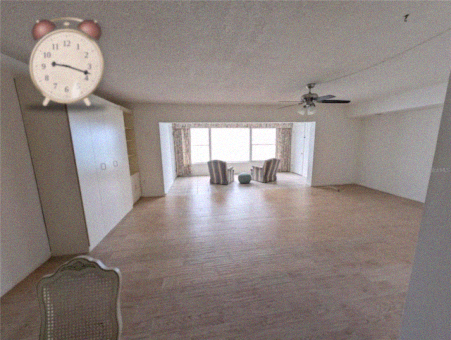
9:18
